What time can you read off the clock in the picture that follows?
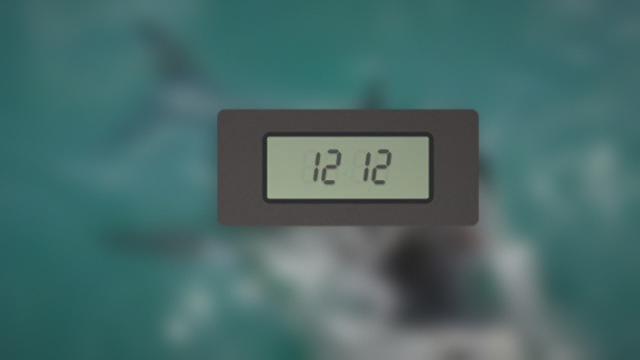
12:12
